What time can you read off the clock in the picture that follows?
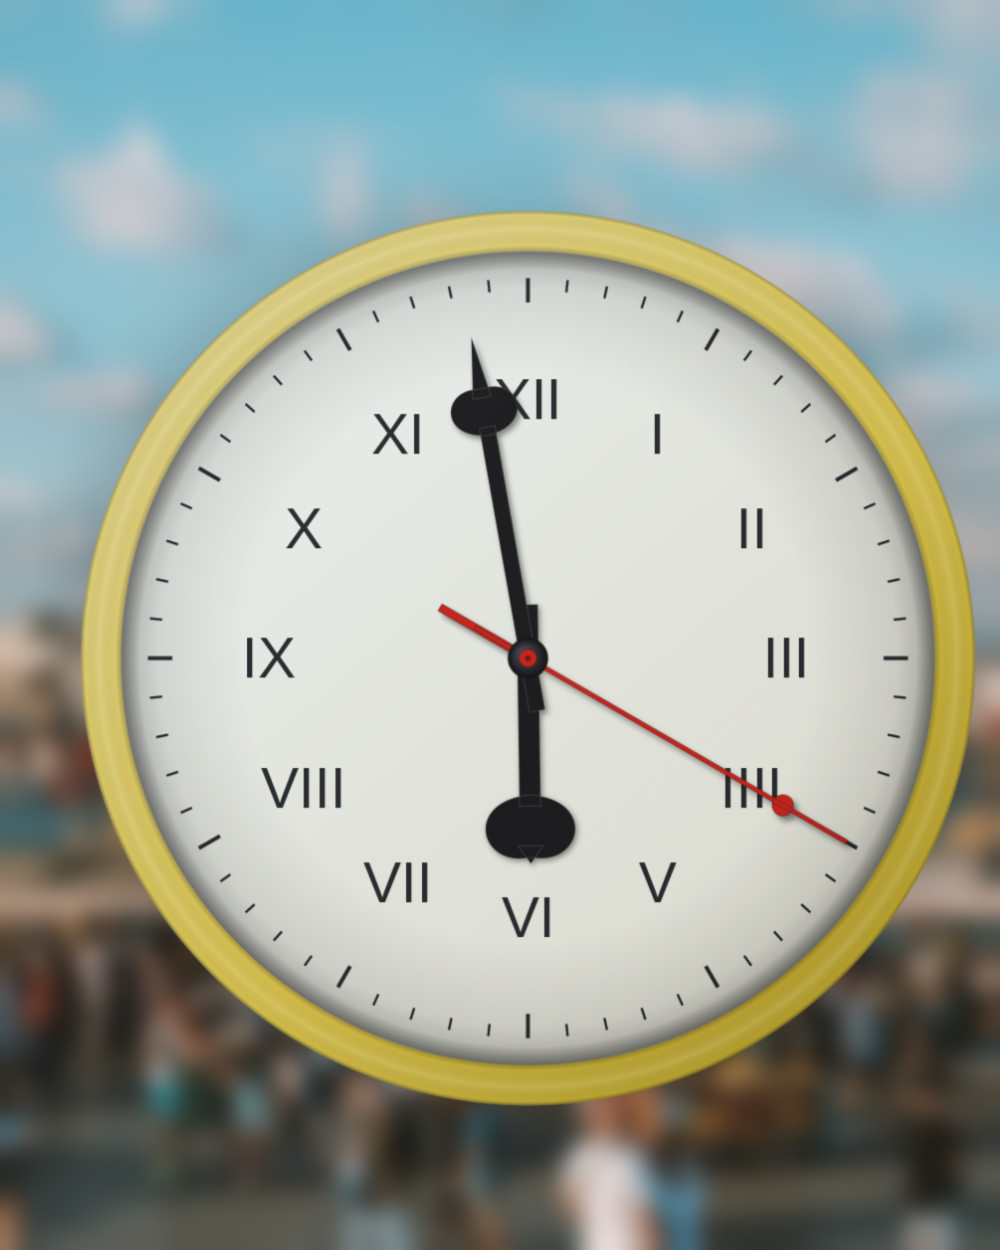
5:58:20
